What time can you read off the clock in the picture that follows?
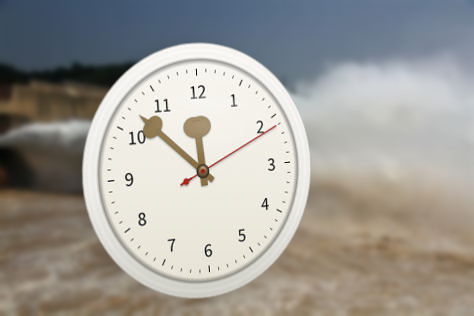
11:52:11
